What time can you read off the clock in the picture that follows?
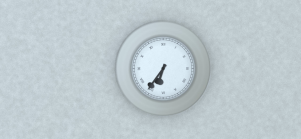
6:36
